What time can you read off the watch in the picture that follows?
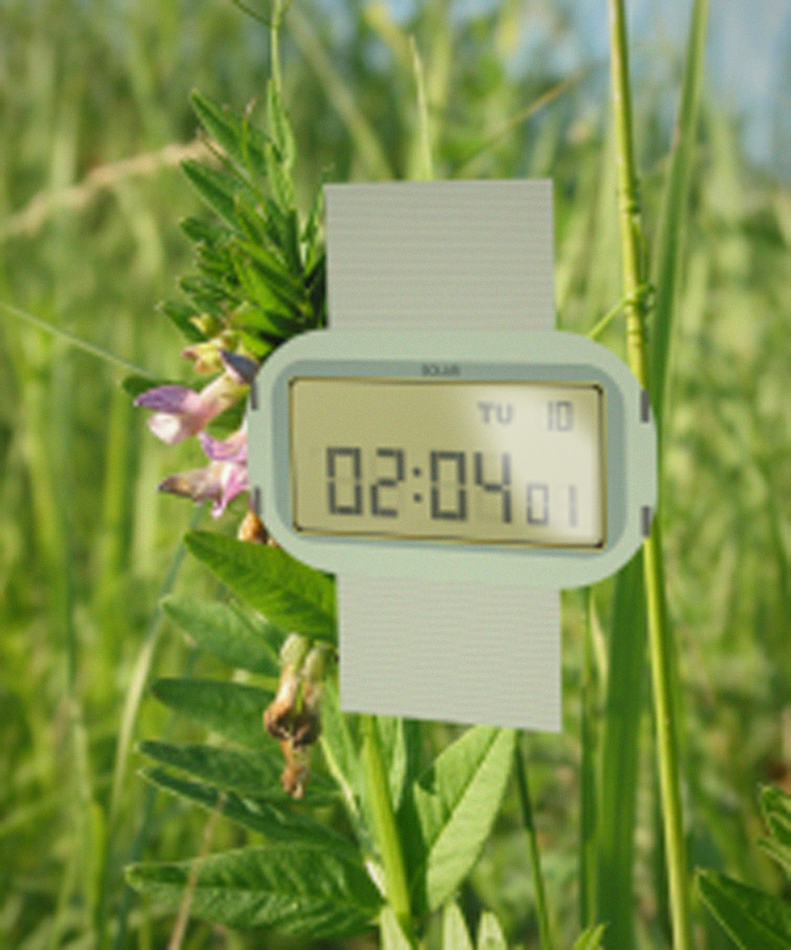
2:04:01
